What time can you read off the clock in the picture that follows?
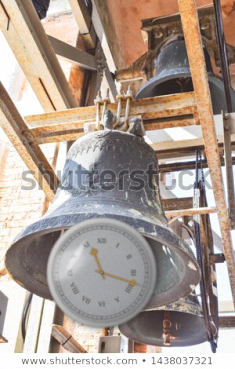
11:18
